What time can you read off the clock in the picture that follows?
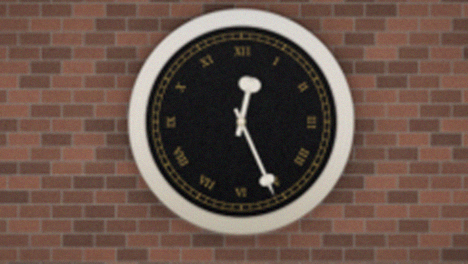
12:26
